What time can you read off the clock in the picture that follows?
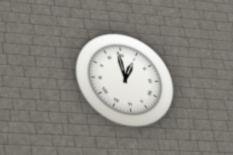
12:59
